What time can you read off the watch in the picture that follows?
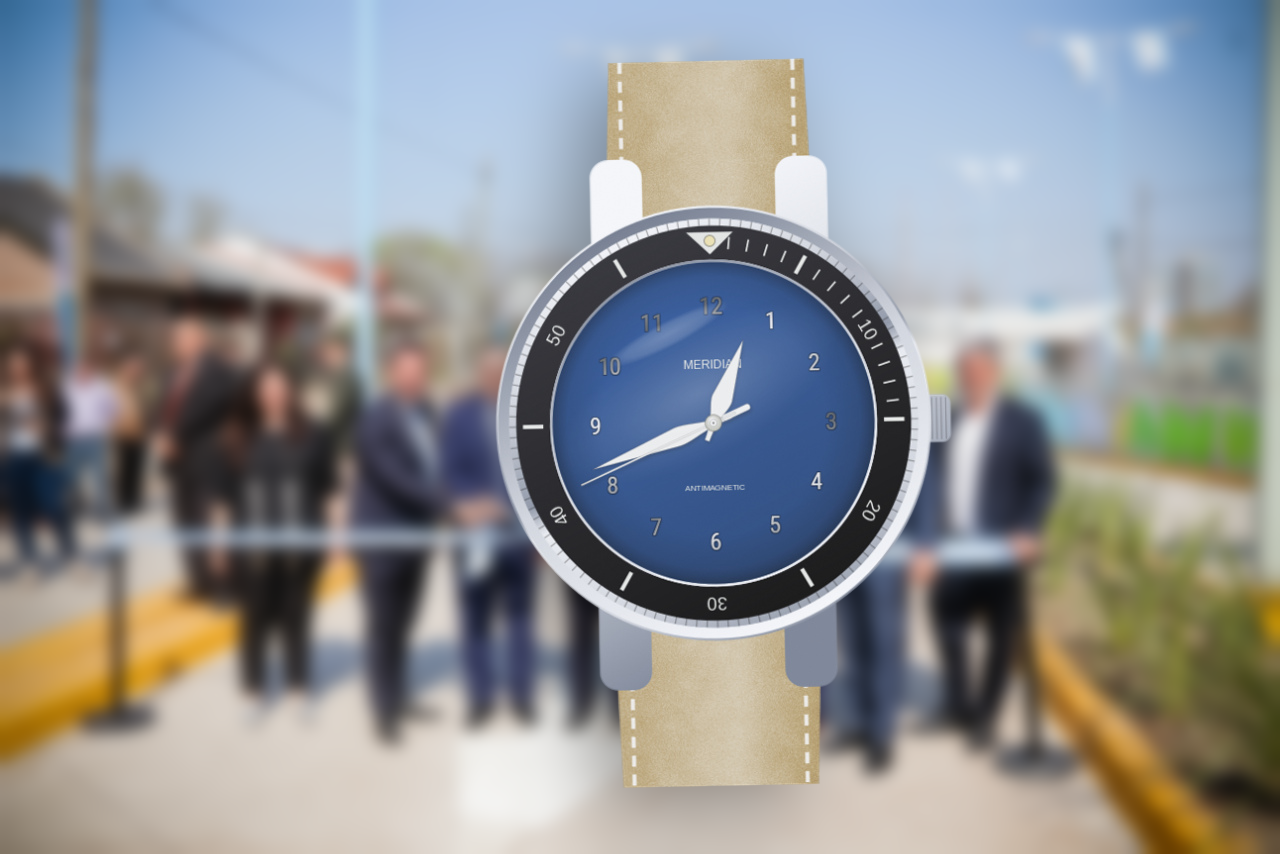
12:41:41
